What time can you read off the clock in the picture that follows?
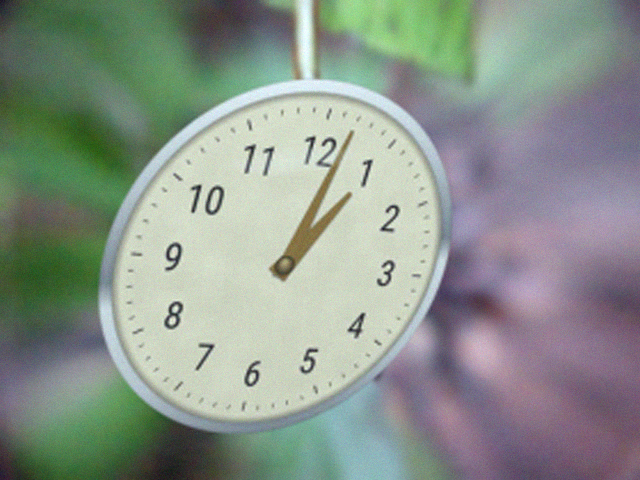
1:02
